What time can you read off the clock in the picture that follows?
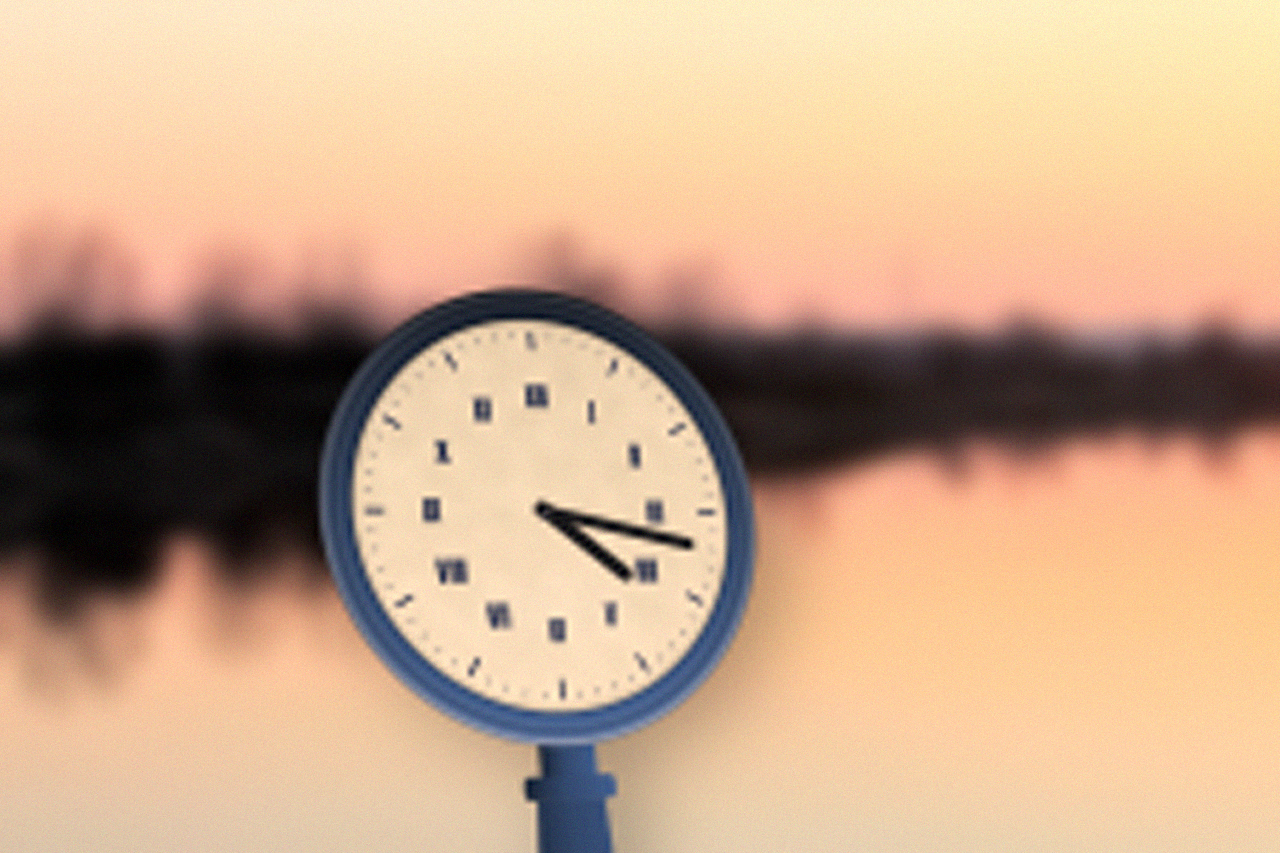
4:17
